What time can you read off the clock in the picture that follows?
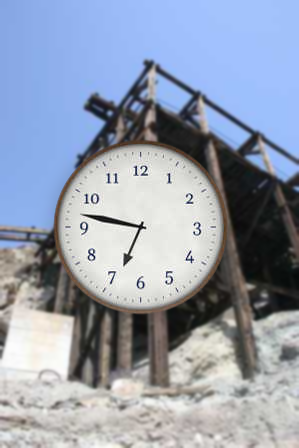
6:47
